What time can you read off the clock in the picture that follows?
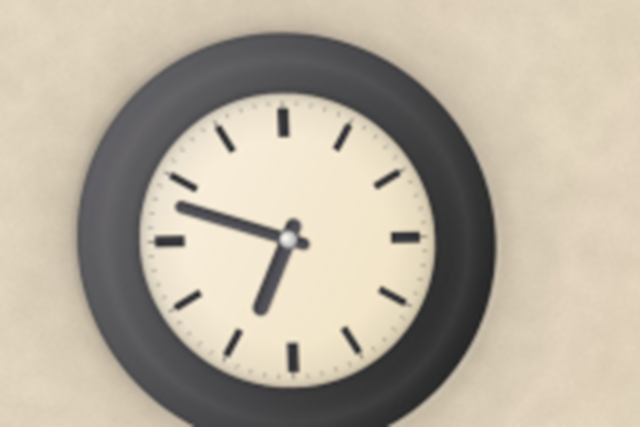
6:48
